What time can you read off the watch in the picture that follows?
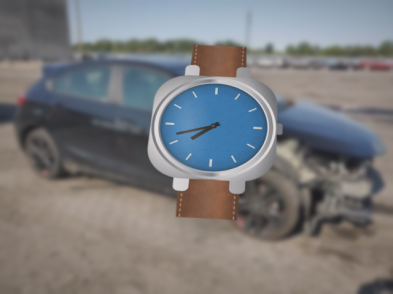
7:42
